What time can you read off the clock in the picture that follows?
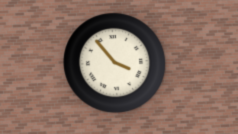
3:54
